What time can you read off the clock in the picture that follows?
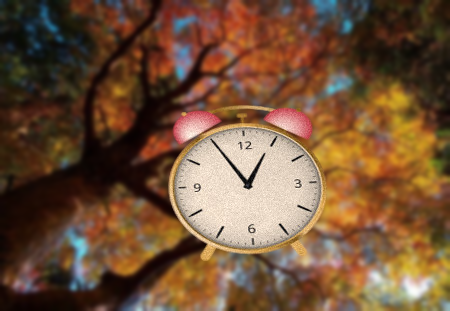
12:55
